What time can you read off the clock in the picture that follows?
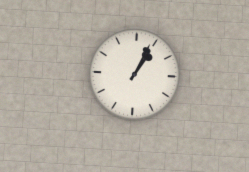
1:04
